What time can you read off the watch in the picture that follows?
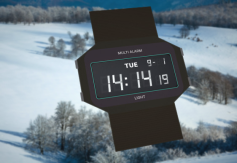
14:14:19
